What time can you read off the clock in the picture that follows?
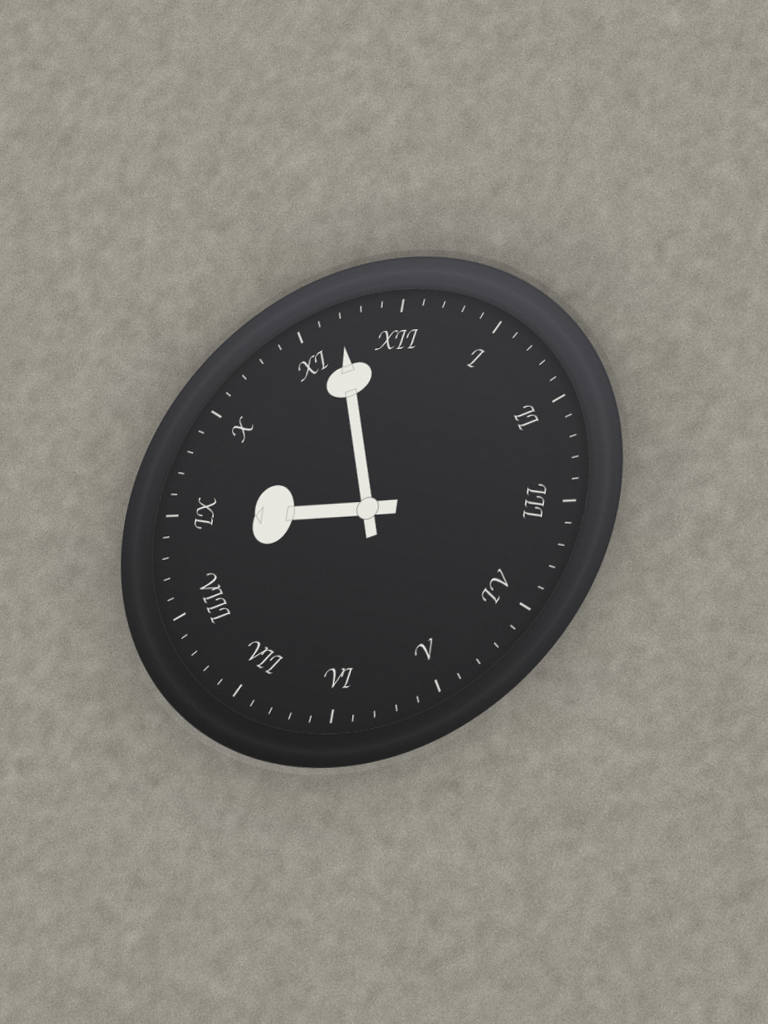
8:57
